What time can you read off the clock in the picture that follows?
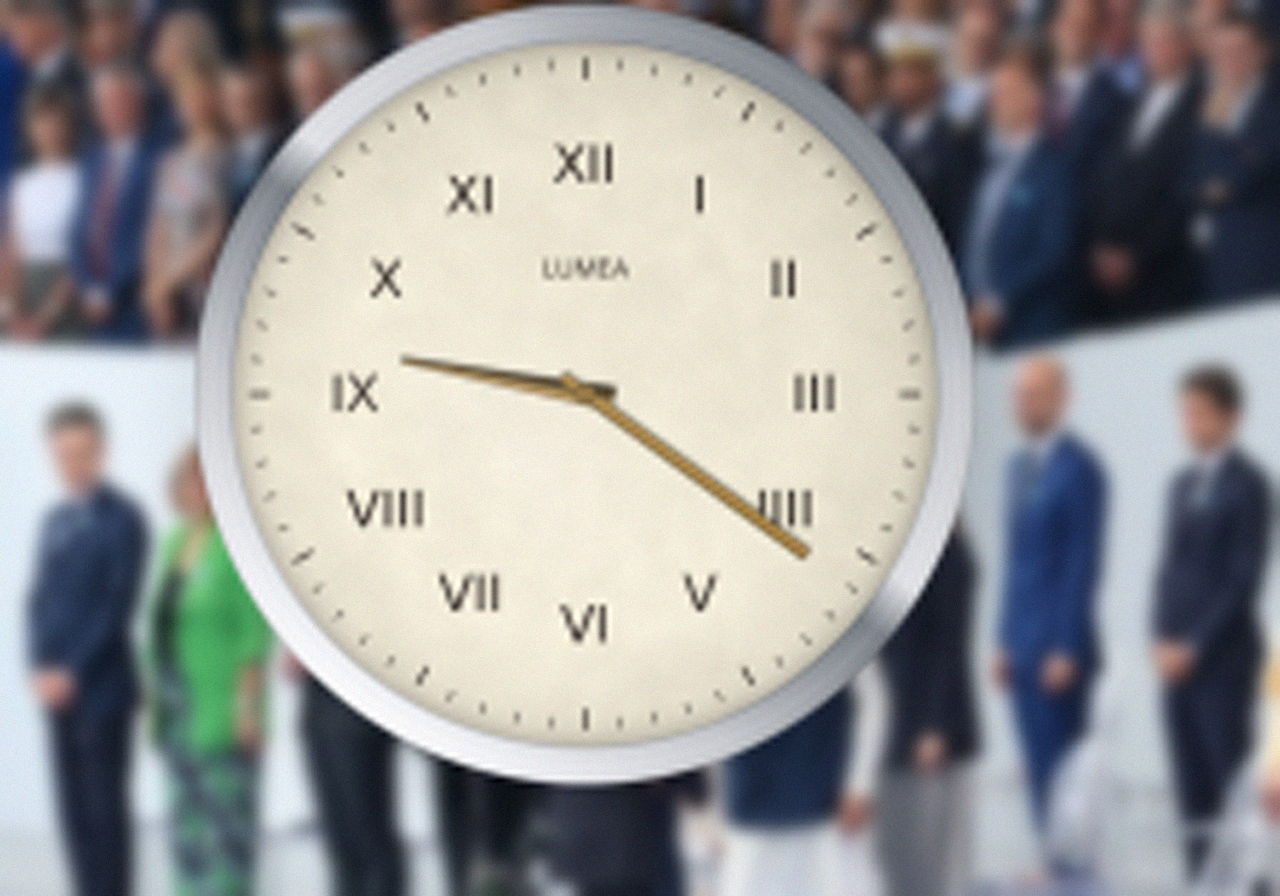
9:21
